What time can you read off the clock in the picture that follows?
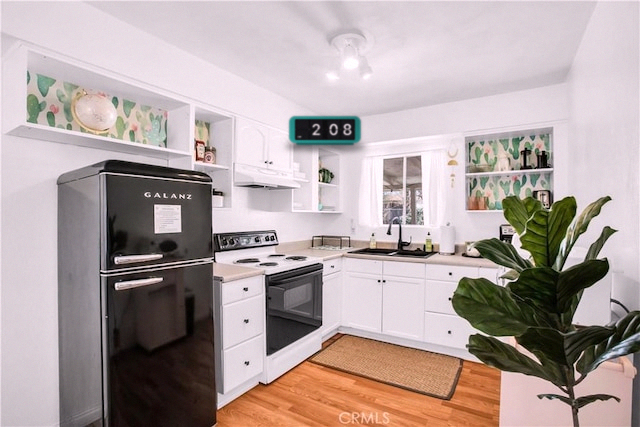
2:08
